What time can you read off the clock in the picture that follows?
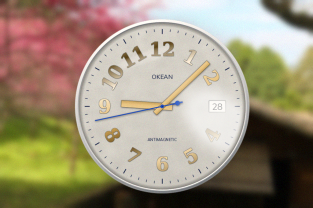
9:07:43
